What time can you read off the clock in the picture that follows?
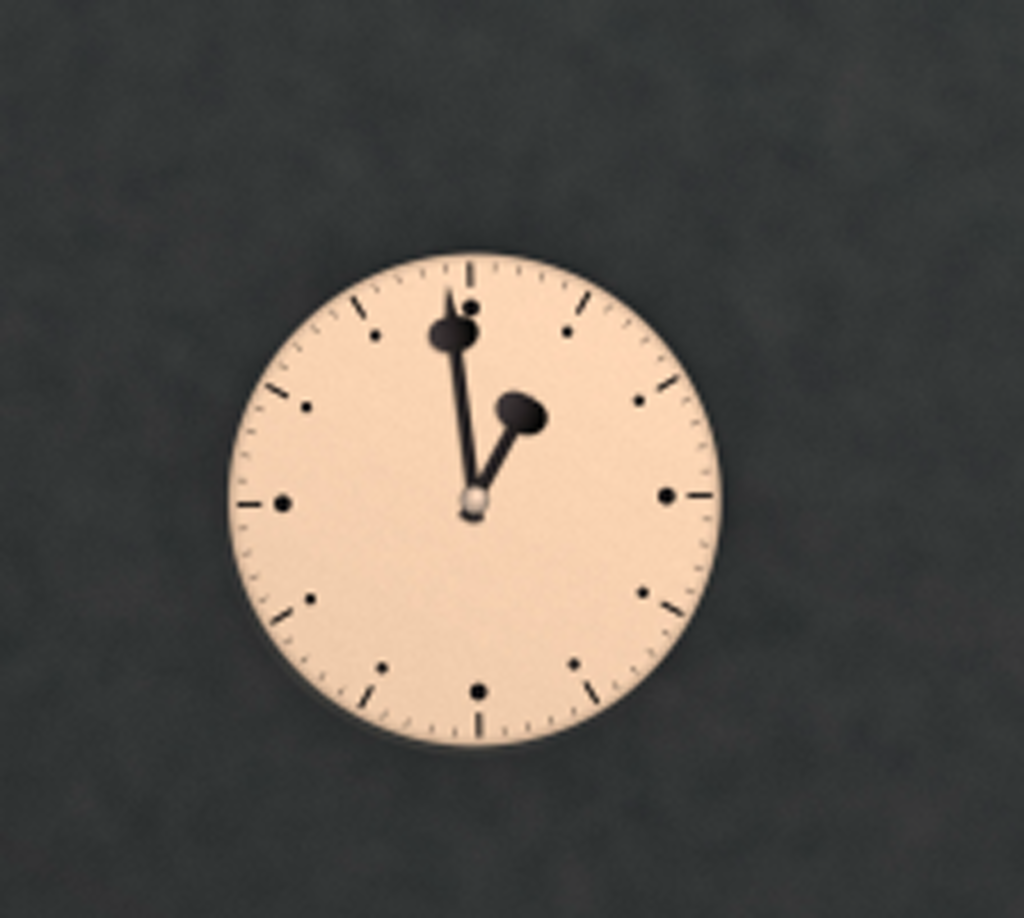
12:59
